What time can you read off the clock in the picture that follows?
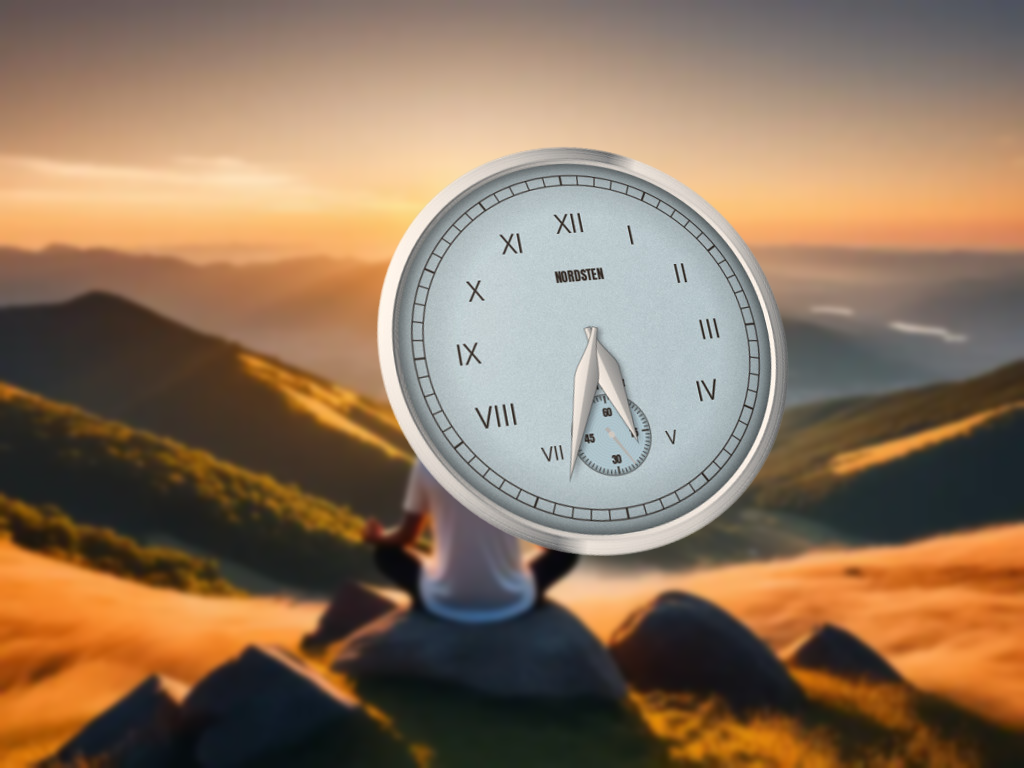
5:33:25
